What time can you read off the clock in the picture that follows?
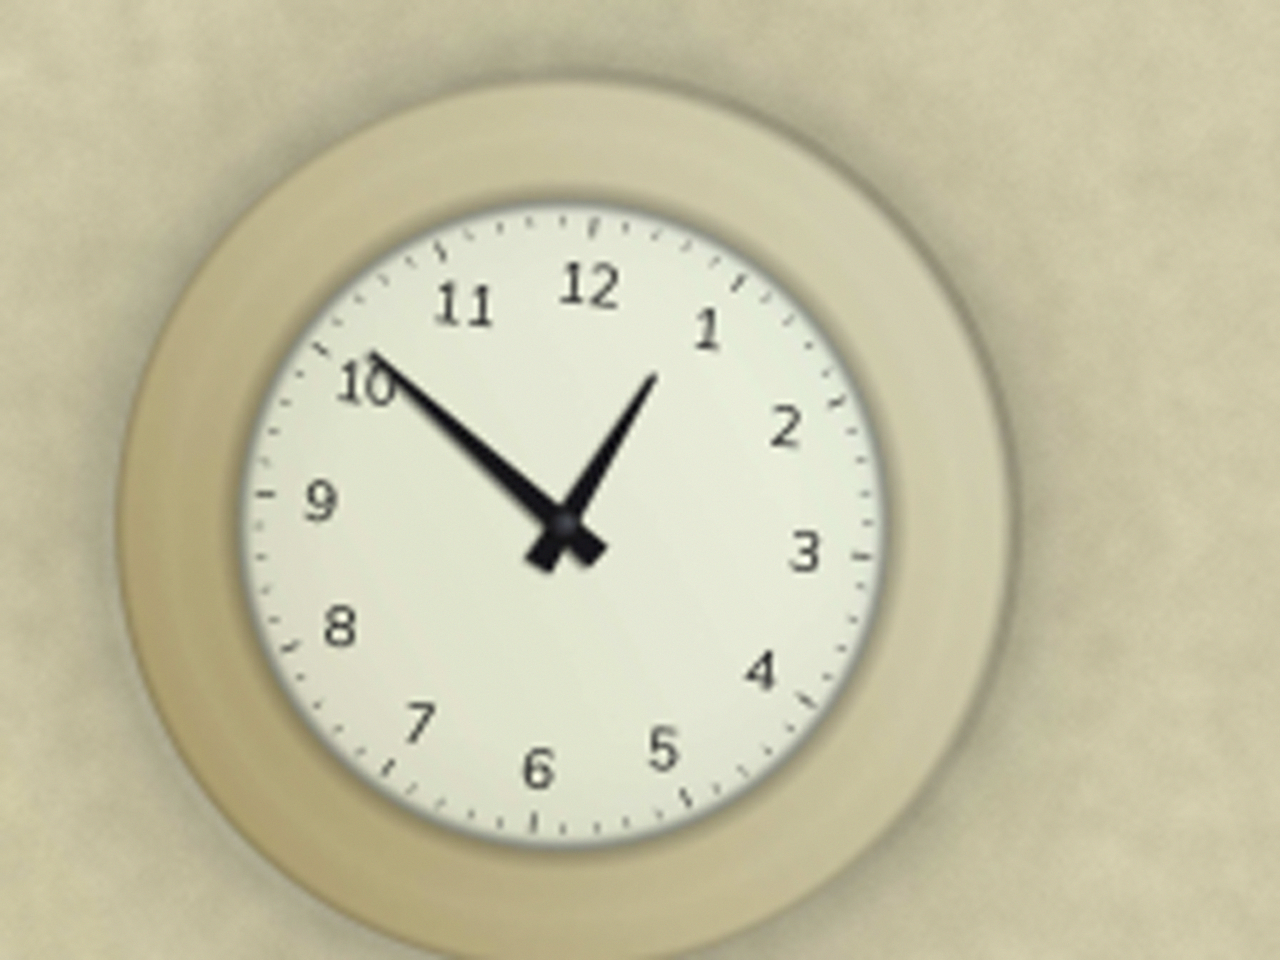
12:51
